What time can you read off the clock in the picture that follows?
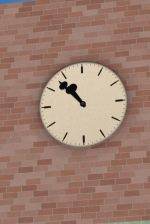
10:53
